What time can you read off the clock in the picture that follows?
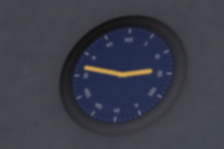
2:47
